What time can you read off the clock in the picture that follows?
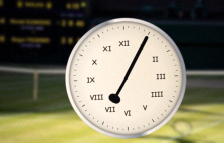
7:05
